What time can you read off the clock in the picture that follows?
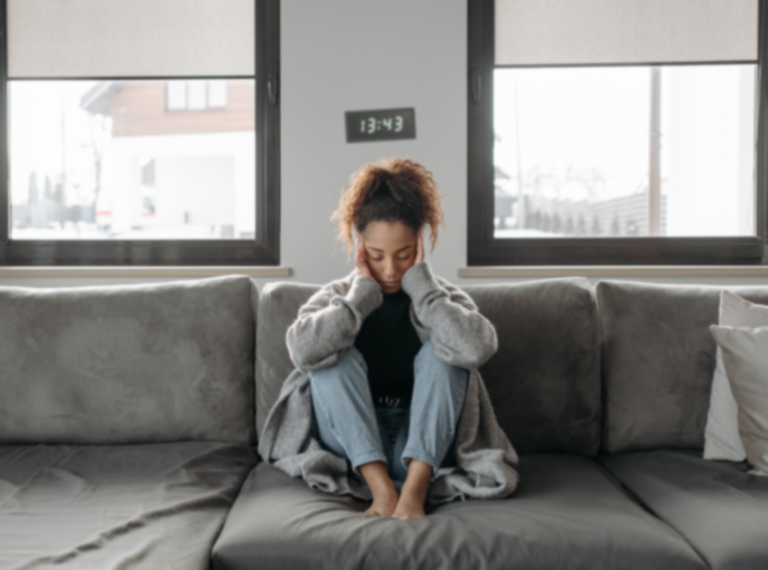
13:43
